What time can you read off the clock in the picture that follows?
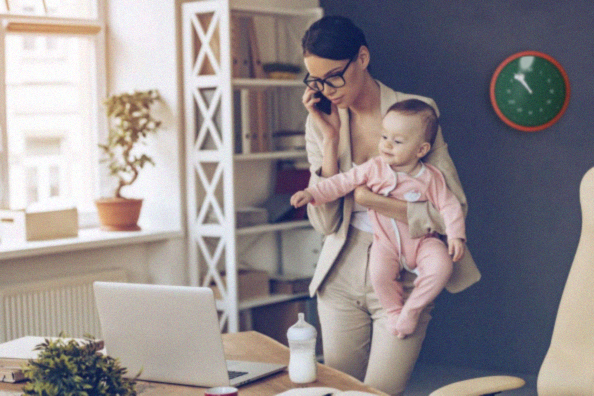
10:53
